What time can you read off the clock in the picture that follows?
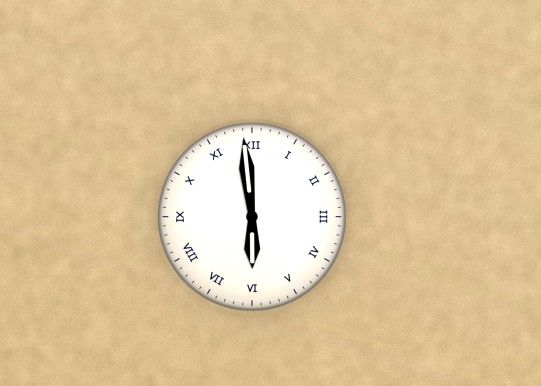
5:59
